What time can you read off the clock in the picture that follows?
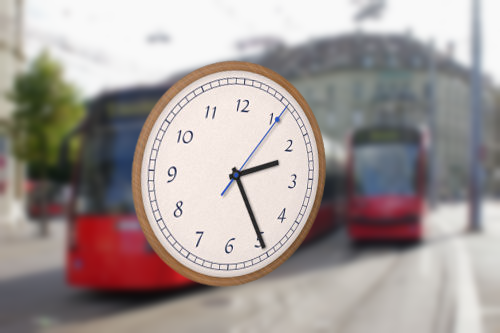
2:25:06
